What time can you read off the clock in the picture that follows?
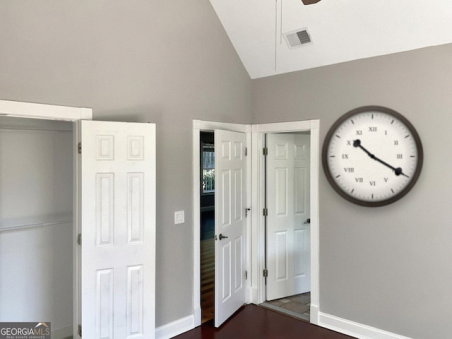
10:20
